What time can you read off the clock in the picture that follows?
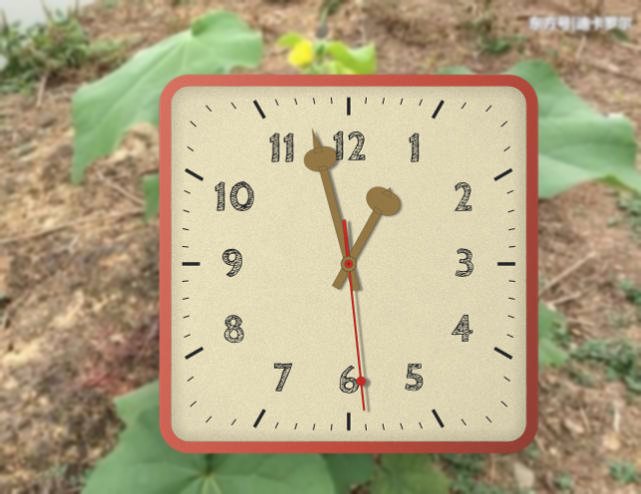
12:57:29
